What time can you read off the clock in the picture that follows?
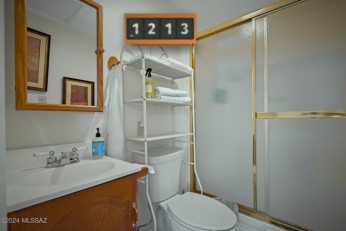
12:13
